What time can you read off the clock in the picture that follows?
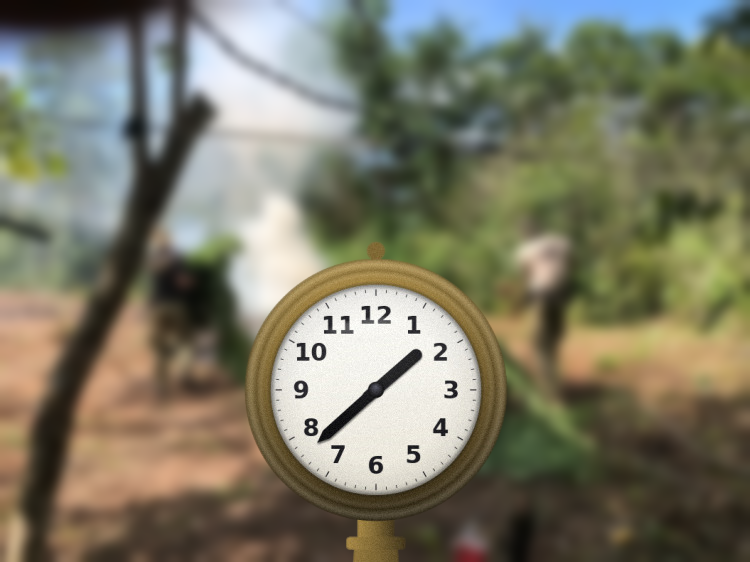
1:38
